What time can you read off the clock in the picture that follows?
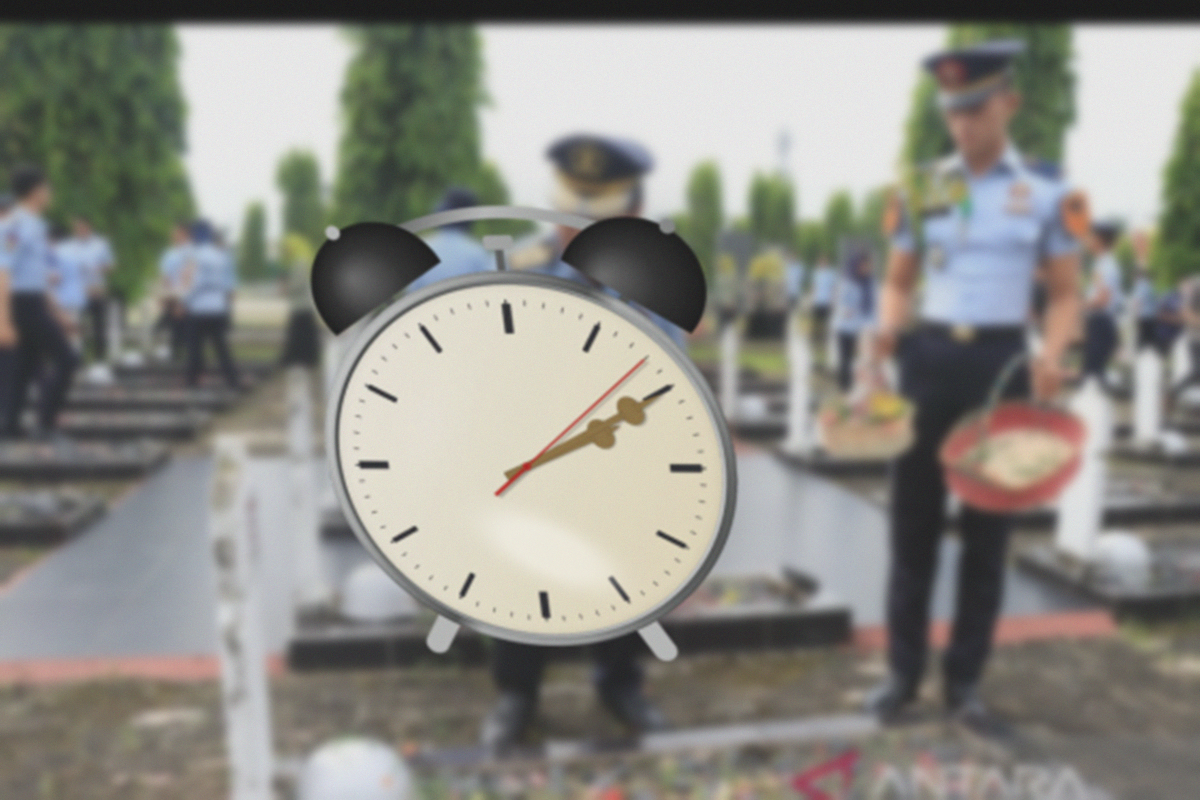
2:10:08
